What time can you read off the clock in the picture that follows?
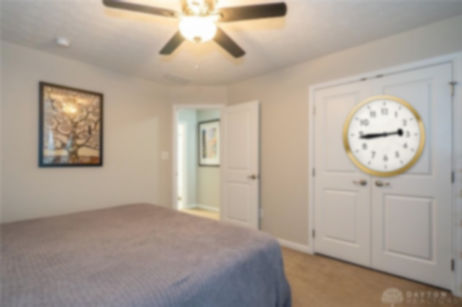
2:44
